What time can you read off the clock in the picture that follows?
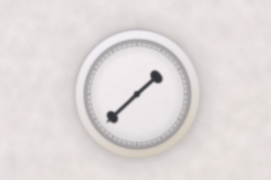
1:38
